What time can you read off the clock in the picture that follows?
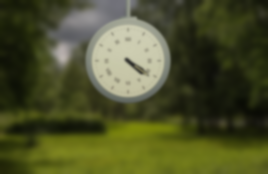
4:21
